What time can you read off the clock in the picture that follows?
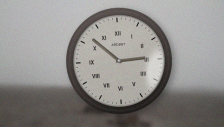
2:52
